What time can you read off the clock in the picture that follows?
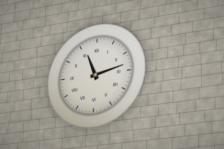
11:13
